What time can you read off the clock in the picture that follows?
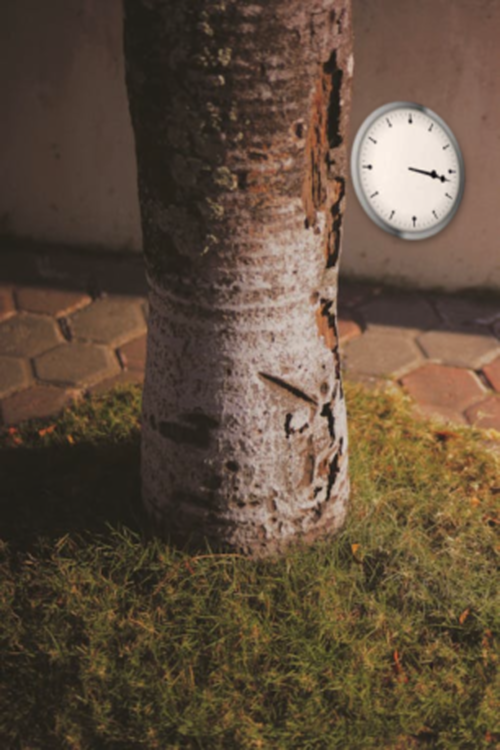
3:17
